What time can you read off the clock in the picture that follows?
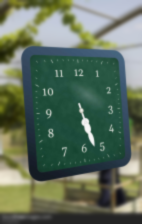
5:27
